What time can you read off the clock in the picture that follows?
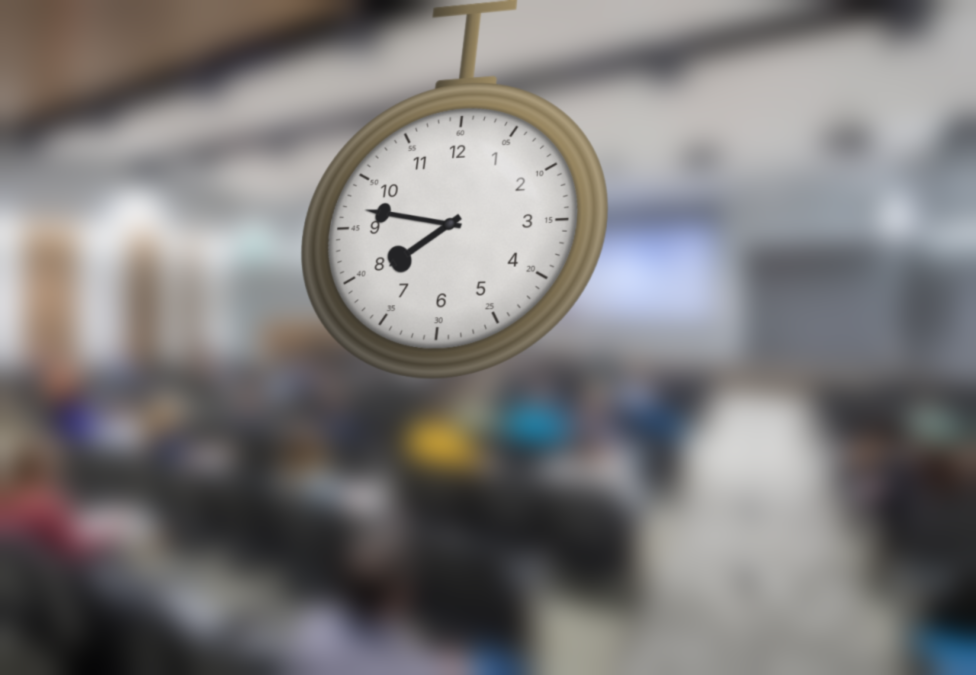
7:47
